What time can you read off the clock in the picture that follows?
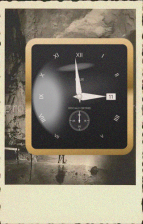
2:59
